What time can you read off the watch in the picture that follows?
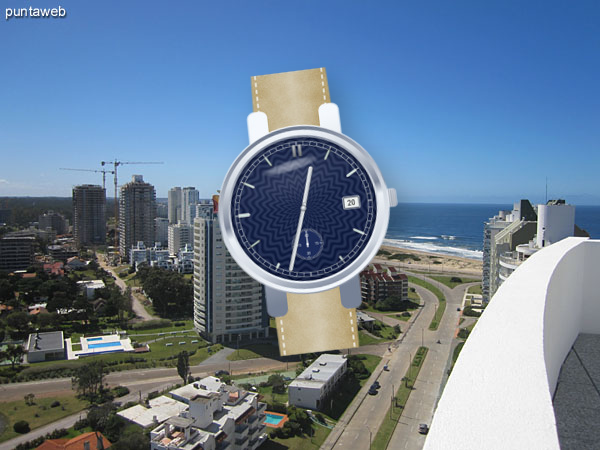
12:33
